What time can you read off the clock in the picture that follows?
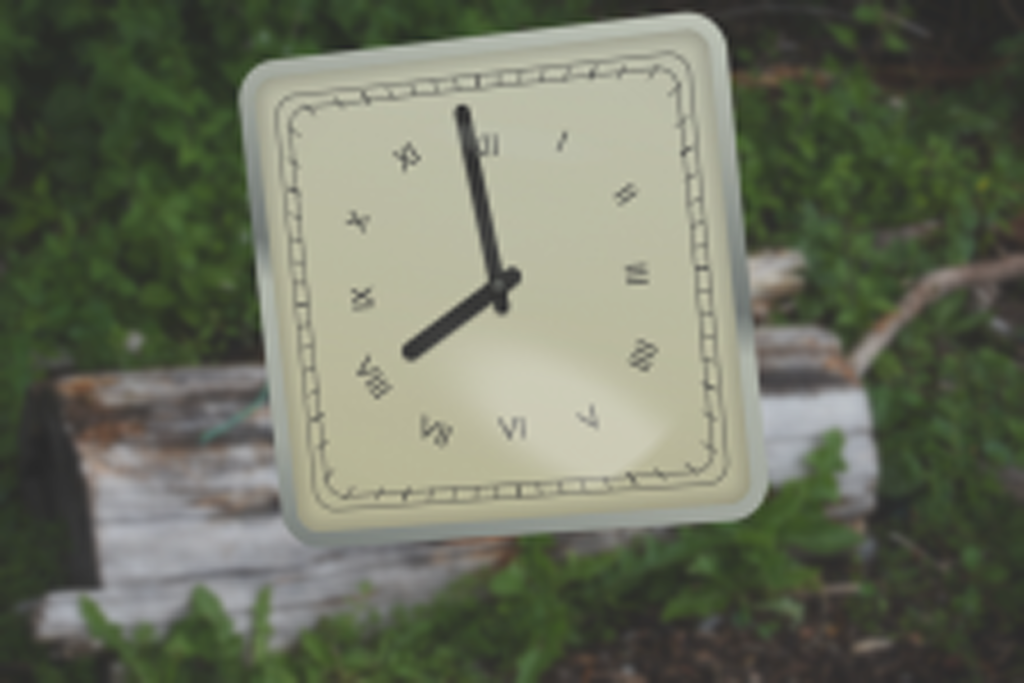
7:59
